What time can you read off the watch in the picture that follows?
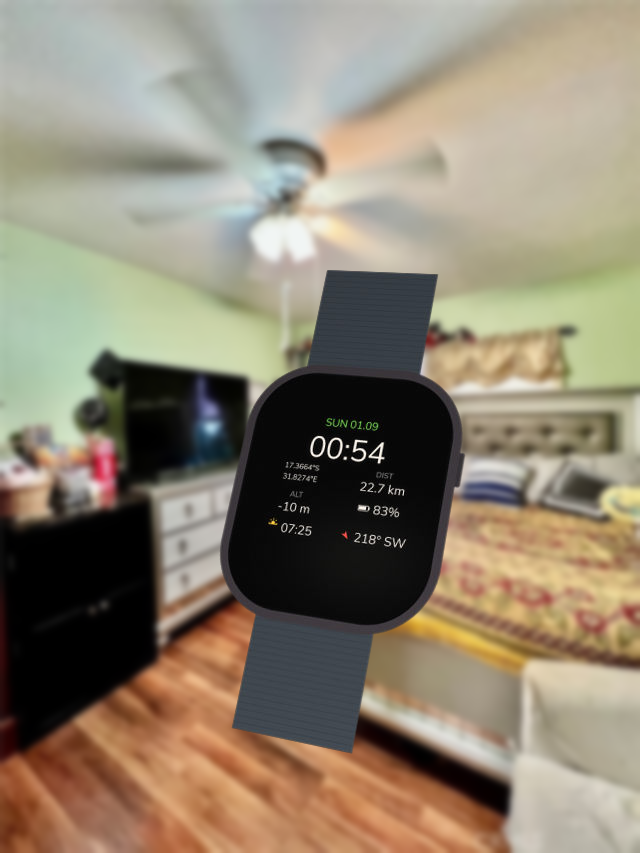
0:54
